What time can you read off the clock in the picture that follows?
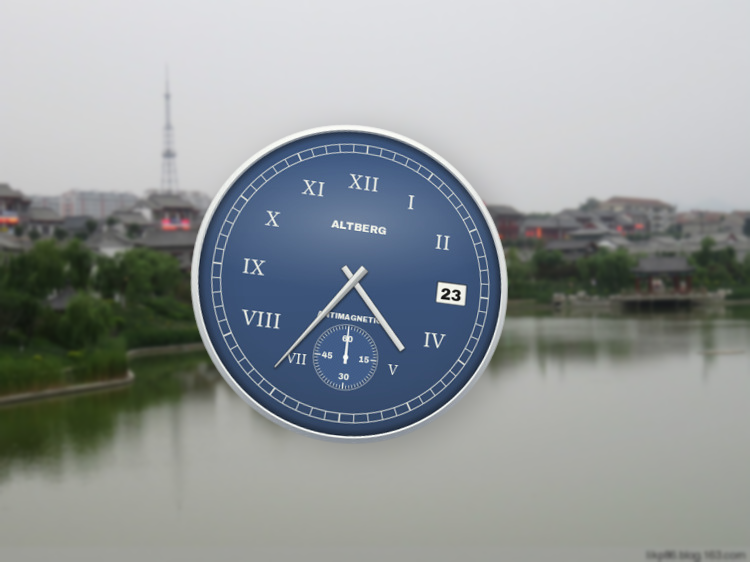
4:36
